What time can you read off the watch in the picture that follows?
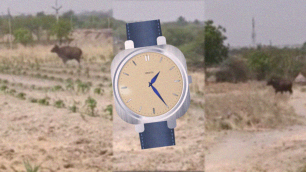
1:25
